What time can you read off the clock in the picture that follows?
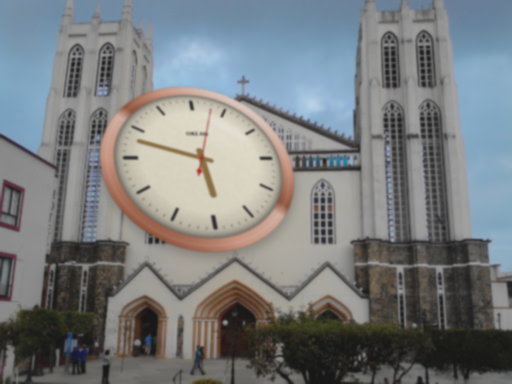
5:48:03
